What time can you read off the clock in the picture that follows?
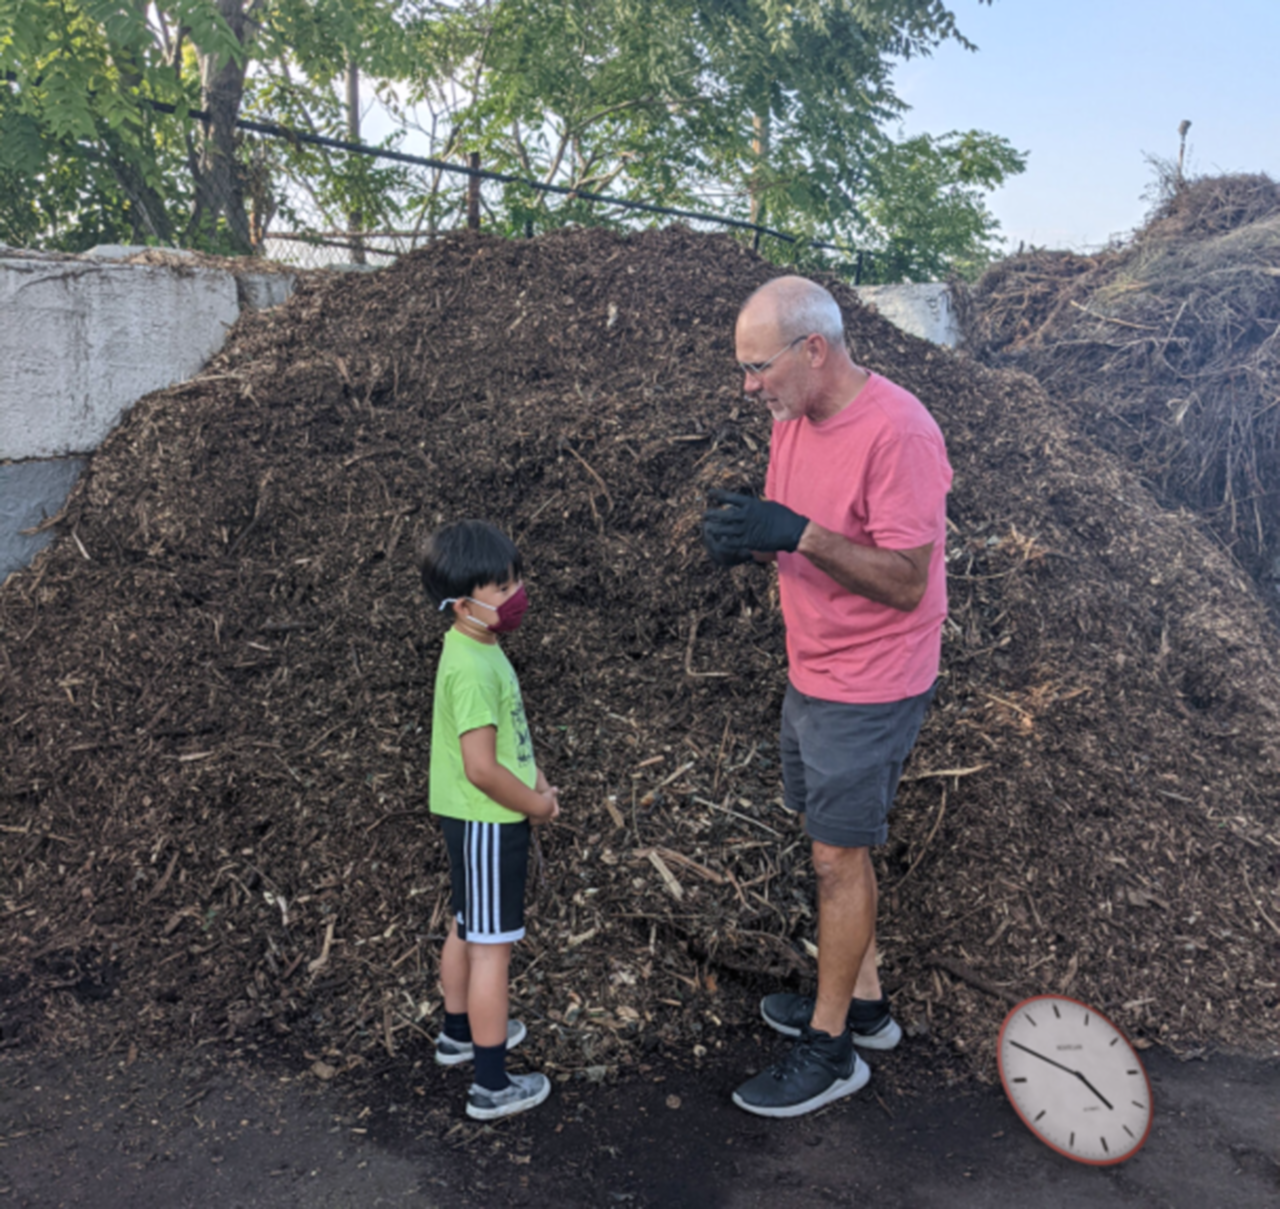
4:50
